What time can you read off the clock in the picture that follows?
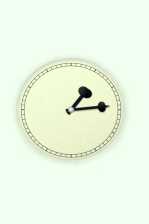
1:14
